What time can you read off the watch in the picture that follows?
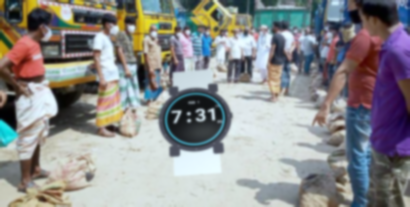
7:31
